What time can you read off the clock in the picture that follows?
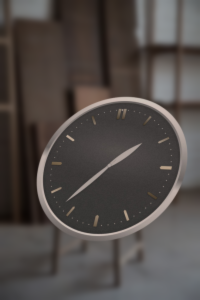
1:37
